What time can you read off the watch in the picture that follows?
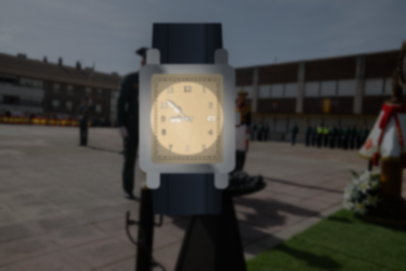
8:52
